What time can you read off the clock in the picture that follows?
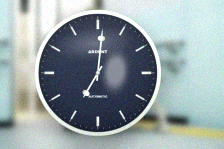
7:01
